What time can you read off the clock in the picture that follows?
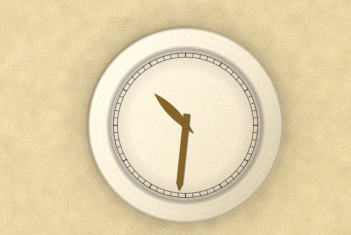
10:31
